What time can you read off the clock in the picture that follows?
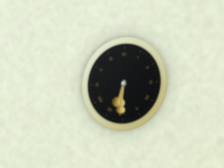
6:31
